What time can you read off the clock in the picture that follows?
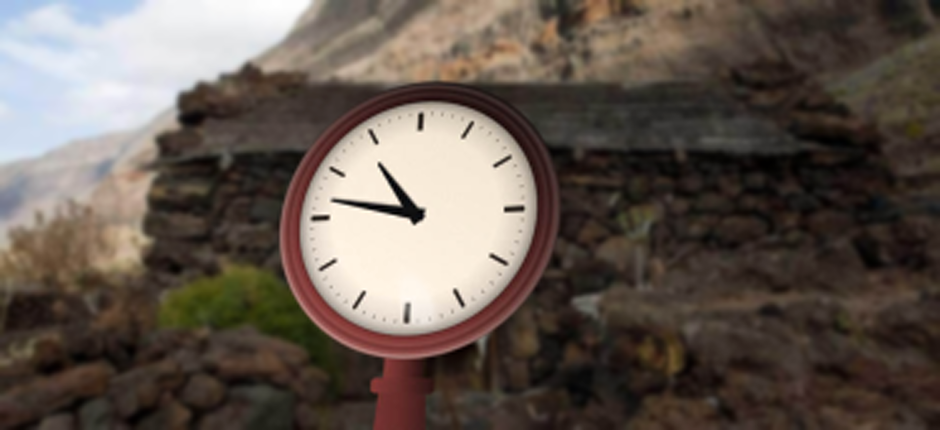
10:47
